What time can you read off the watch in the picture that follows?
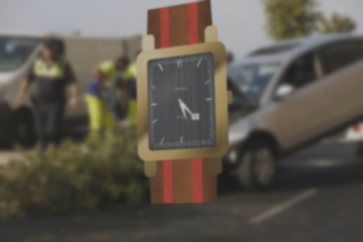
5:23
